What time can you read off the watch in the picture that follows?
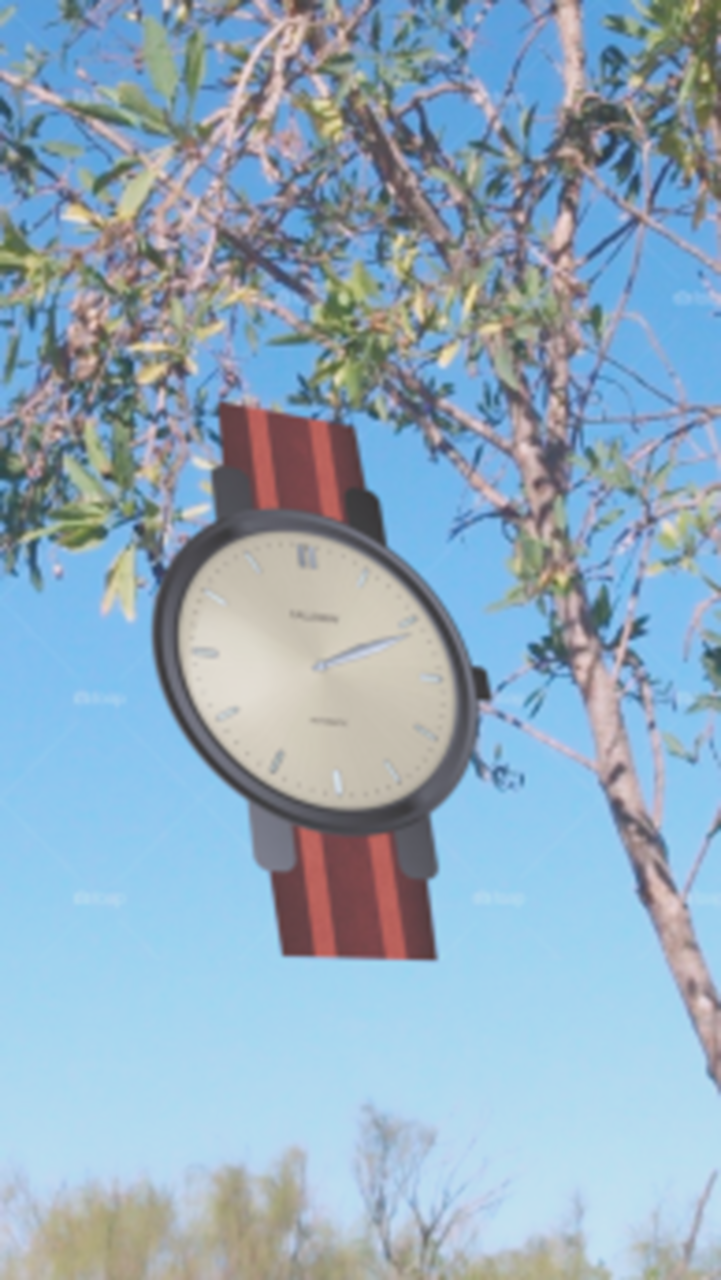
2:11
